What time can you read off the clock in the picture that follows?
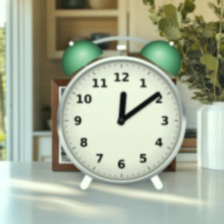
12:09
